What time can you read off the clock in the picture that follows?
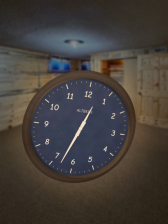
12:33
